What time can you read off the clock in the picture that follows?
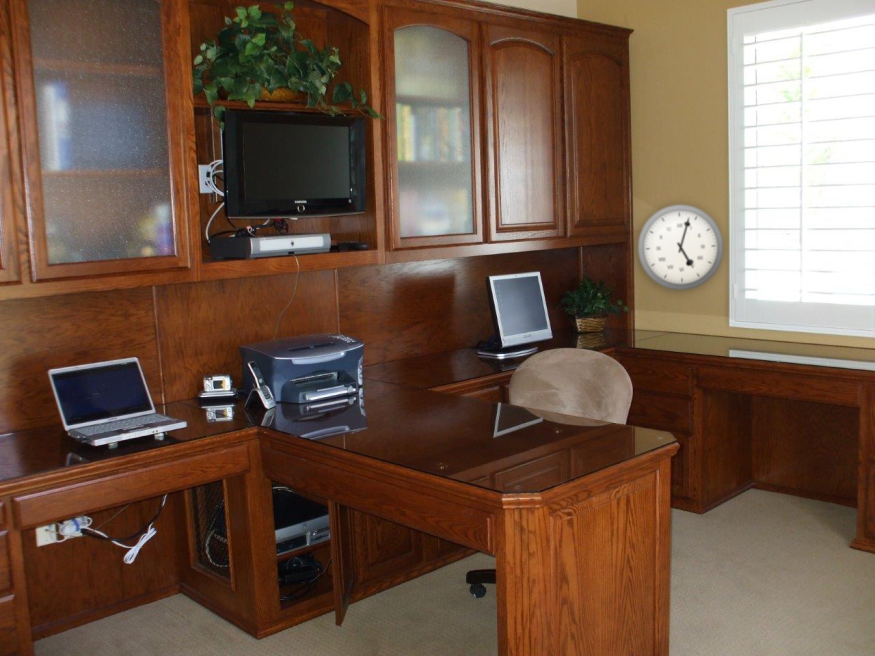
5:03
